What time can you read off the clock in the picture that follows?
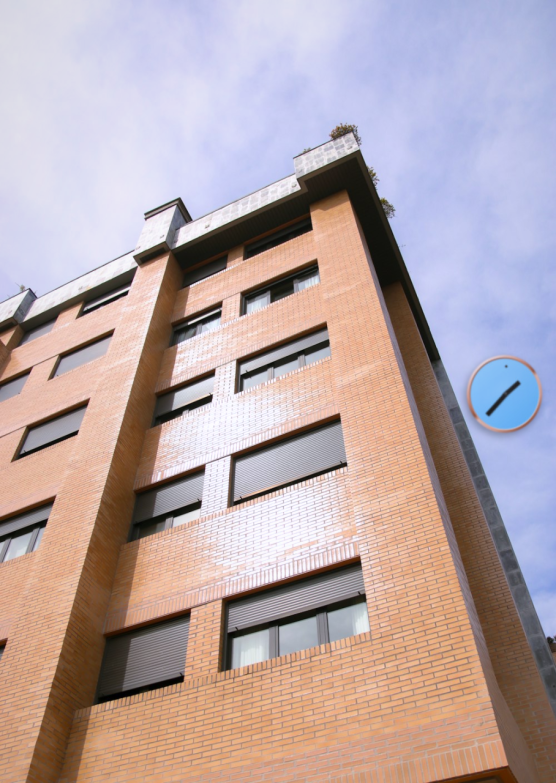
1:37
